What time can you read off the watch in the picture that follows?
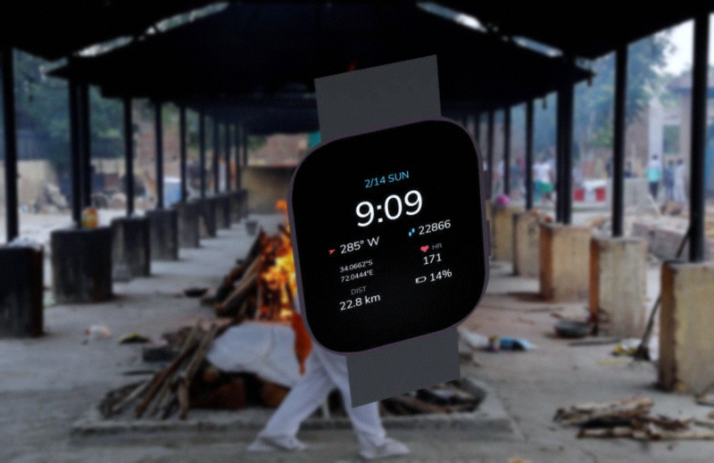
9:09
